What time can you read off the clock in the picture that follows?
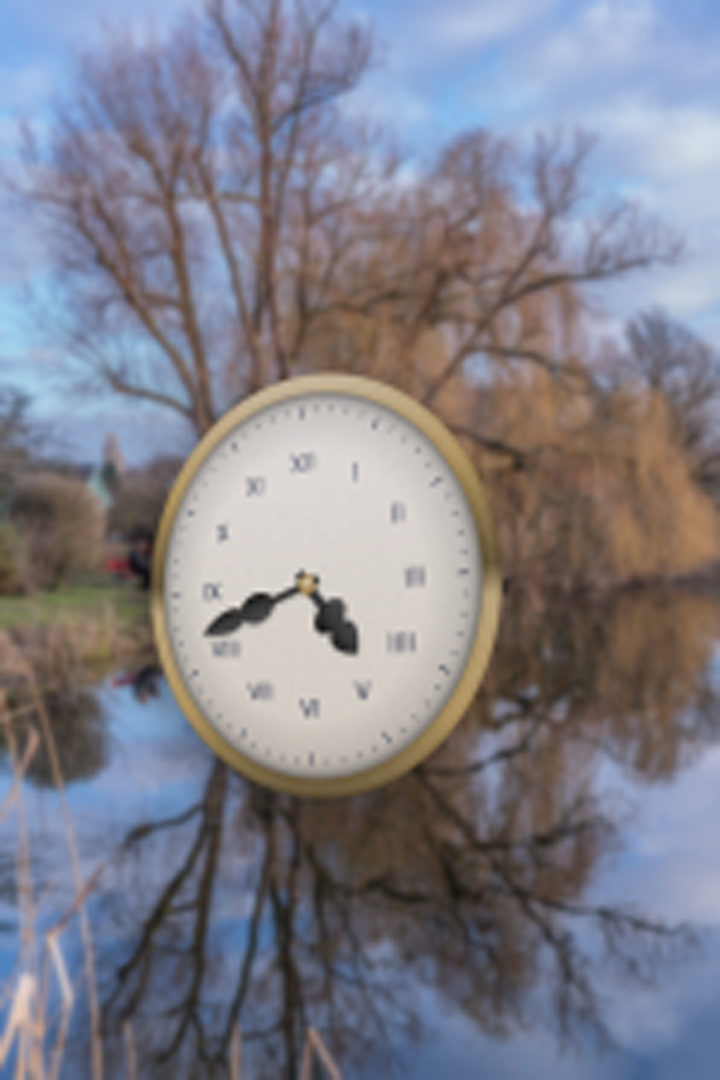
4:42
